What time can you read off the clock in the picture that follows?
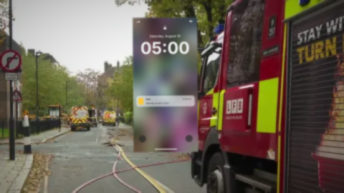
5:00
